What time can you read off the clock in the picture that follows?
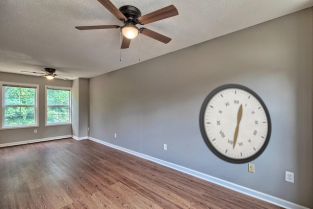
12:33
